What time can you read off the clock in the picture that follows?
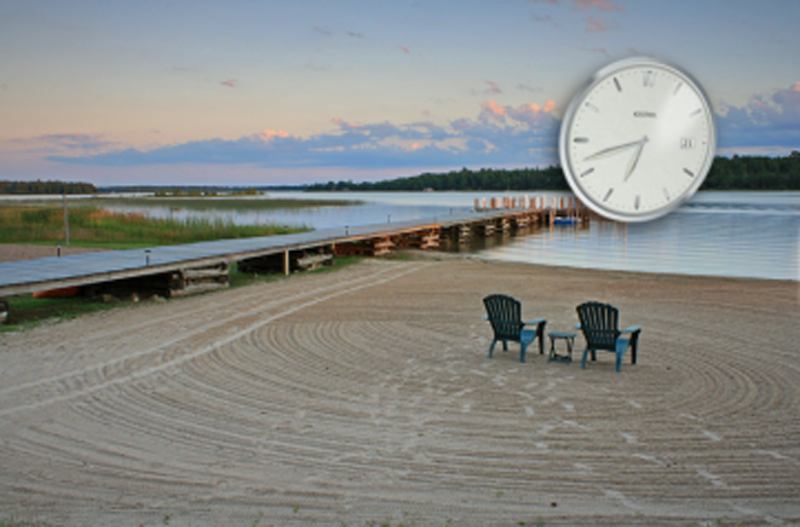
6:42
